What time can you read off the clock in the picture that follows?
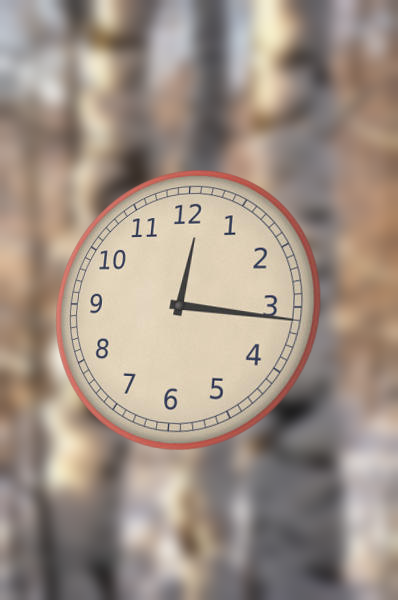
12:16
